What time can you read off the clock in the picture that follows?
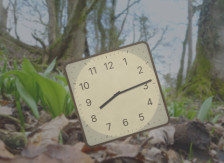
8:14
